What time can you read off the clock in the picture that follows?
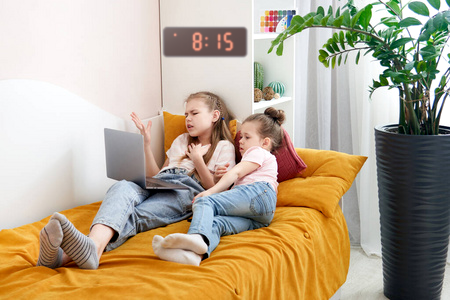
8:15
